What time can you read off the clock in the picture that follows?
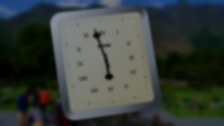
5:58
